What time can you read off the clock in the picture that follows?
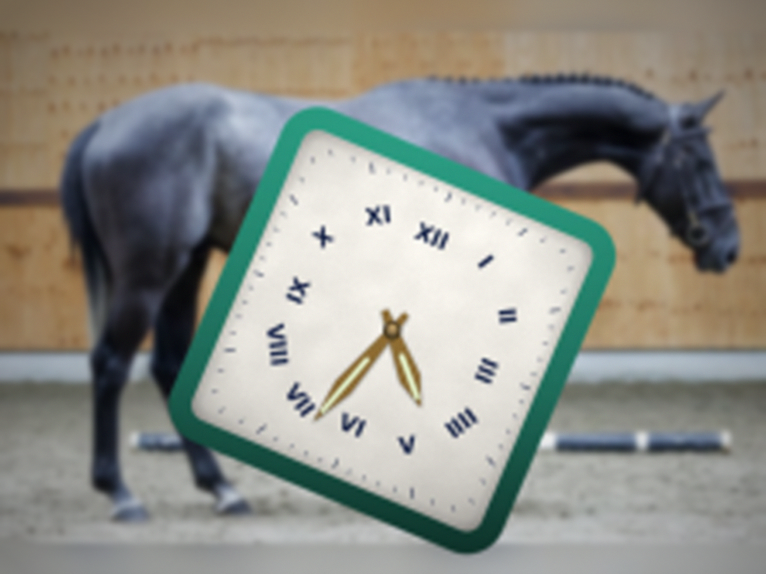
4:33
